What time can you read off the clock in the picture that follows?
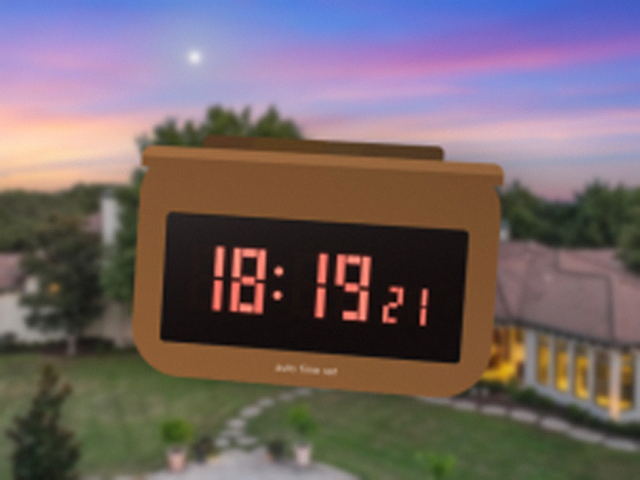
18:19:21
